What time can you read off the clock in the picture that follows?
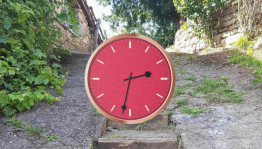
2:32
